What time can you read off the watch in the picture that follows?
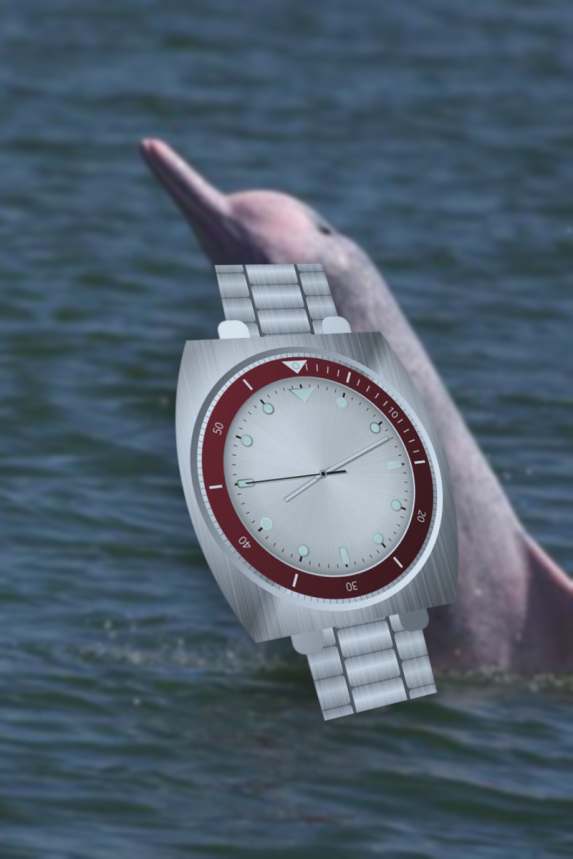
8:11:45
